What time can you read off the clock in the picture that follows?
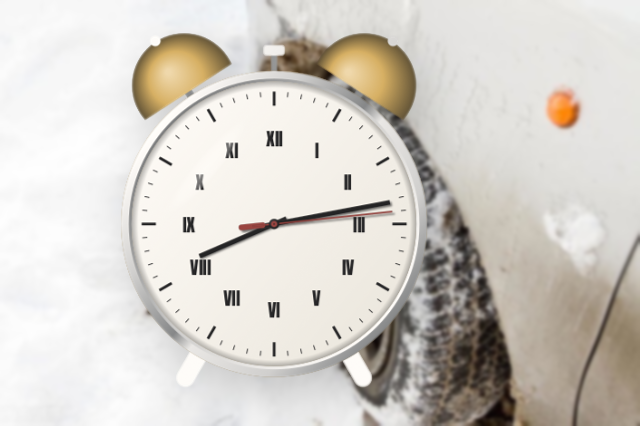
8:13:14
